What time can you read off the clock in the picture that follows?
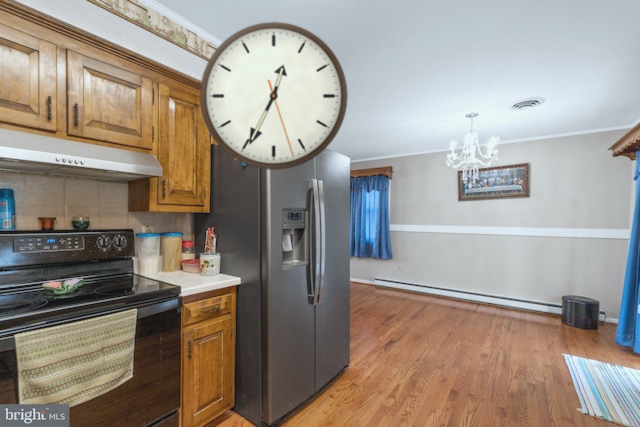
12:34:27
